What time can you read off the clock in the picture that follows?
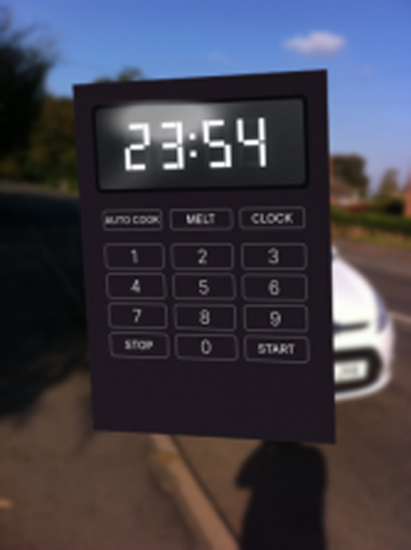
23:54
